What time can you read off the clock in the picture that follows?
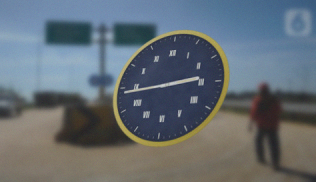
2:44
